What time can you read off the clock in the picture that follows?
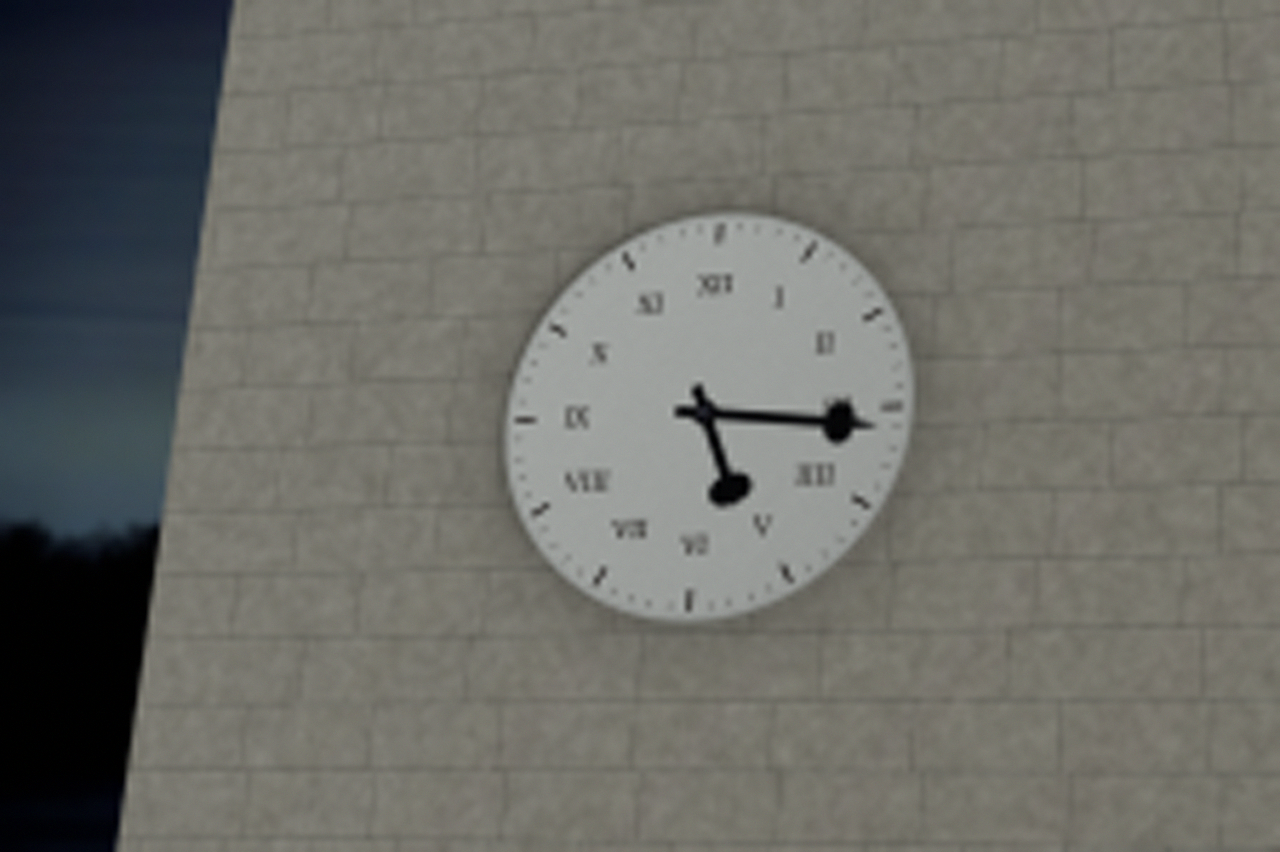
5:16
